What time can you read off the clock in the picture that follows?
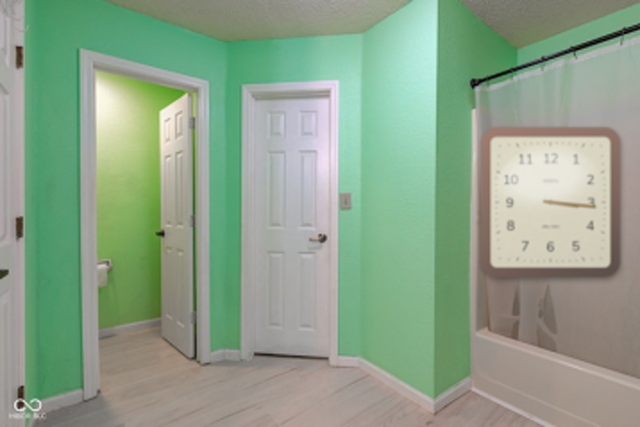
3:16
